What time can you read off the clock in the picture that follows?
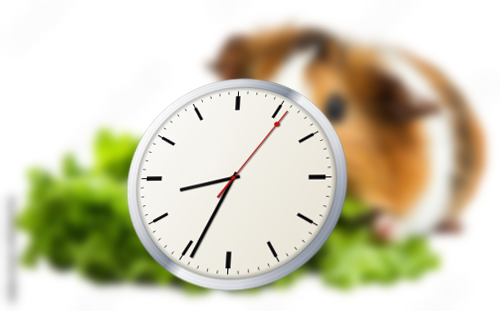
8:34:06
